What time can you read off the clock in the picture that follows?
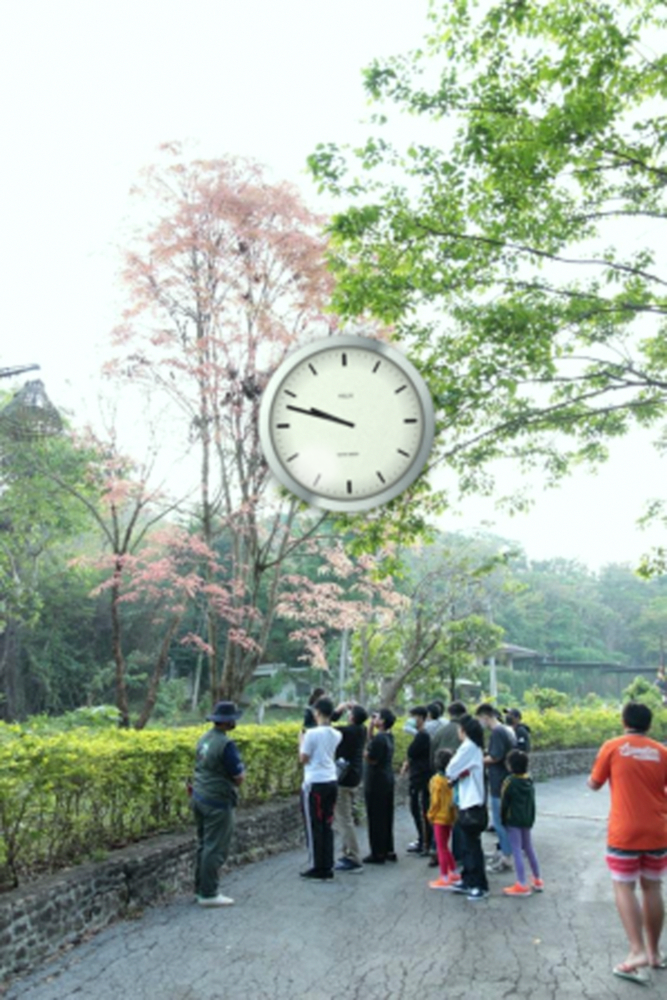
9:48
